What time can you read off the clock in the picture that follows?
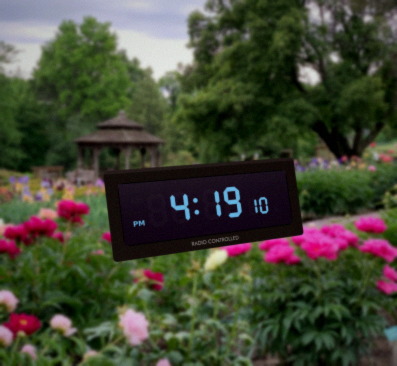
4:19:10
